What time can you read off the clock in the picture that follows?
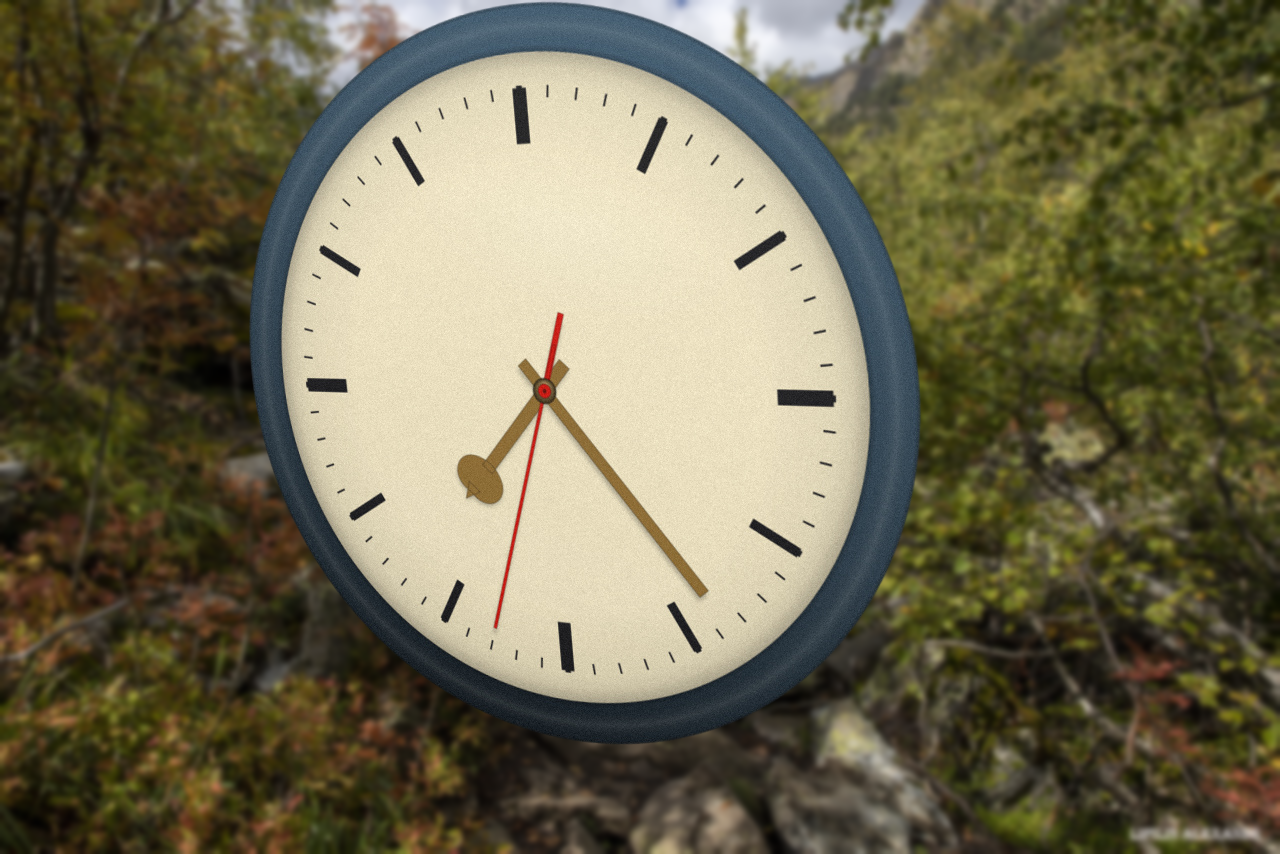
7:23:33
